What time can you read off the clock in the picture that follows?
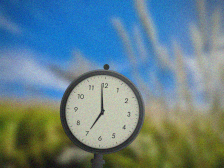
6:59
